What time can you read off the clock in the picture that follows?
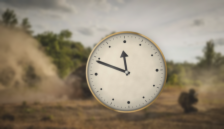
11:49
